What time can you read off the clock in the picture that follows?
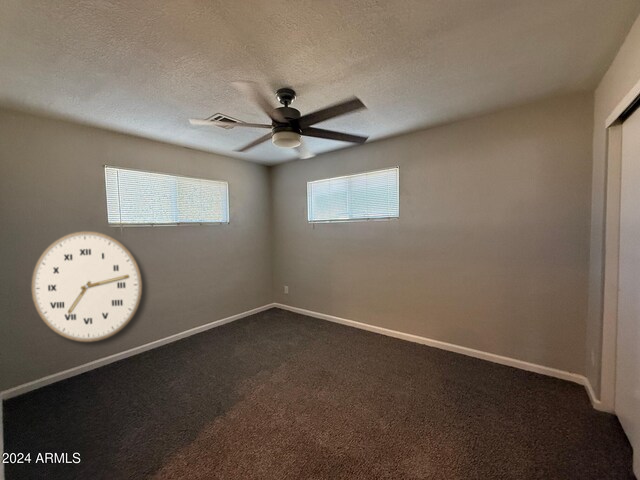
7:13
